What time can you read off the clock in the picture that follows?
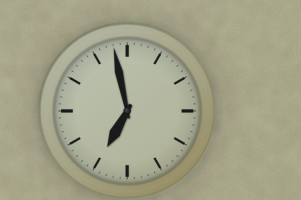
6:58
